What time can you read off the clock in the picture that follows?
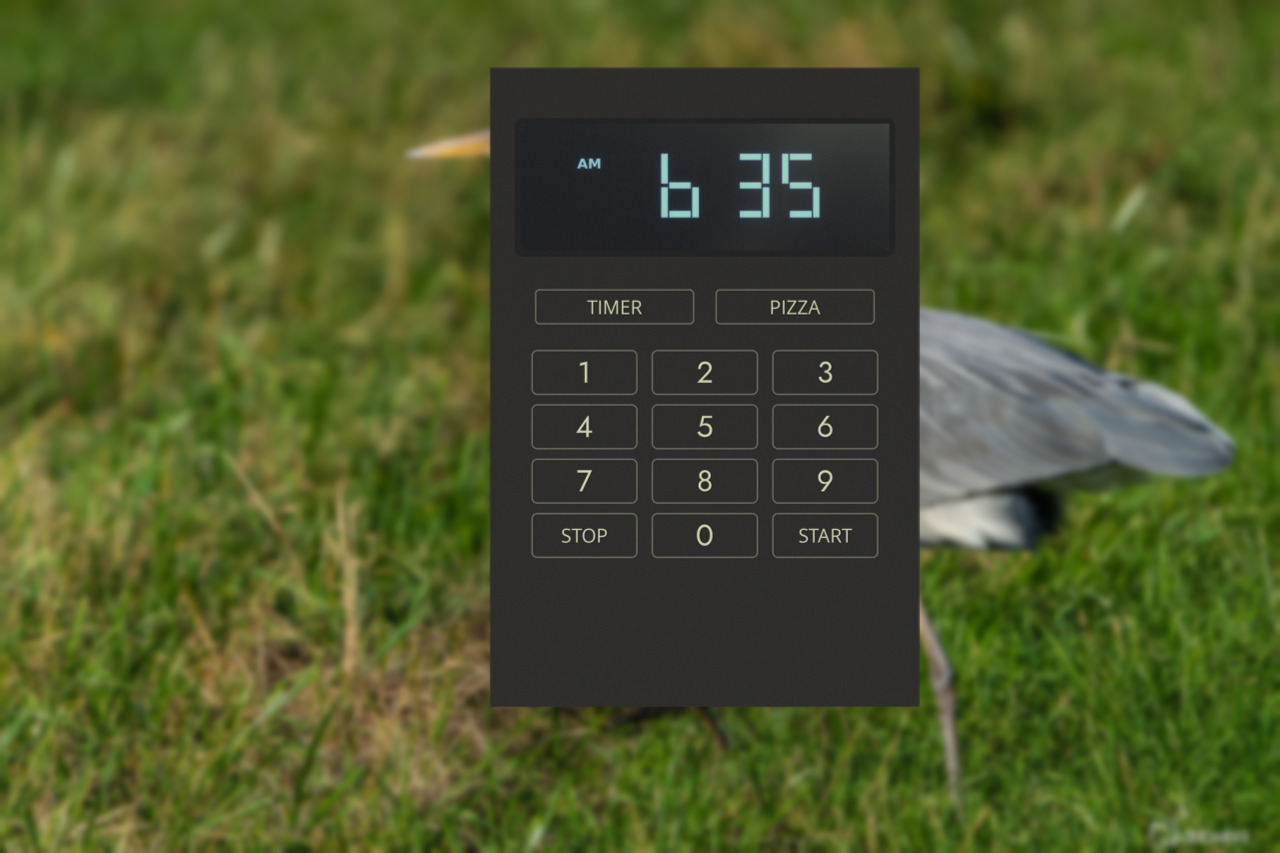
6:35
